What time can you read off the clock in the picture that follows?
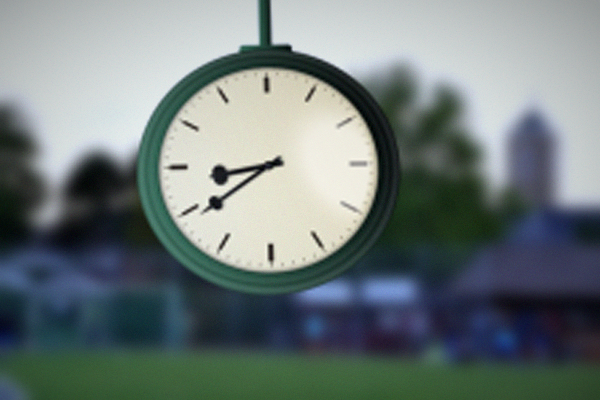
8:39
